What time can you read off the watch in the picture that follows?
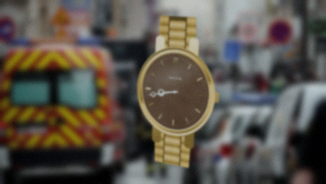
8:43
